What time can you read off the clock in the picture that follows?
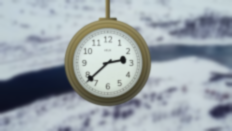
2:38
